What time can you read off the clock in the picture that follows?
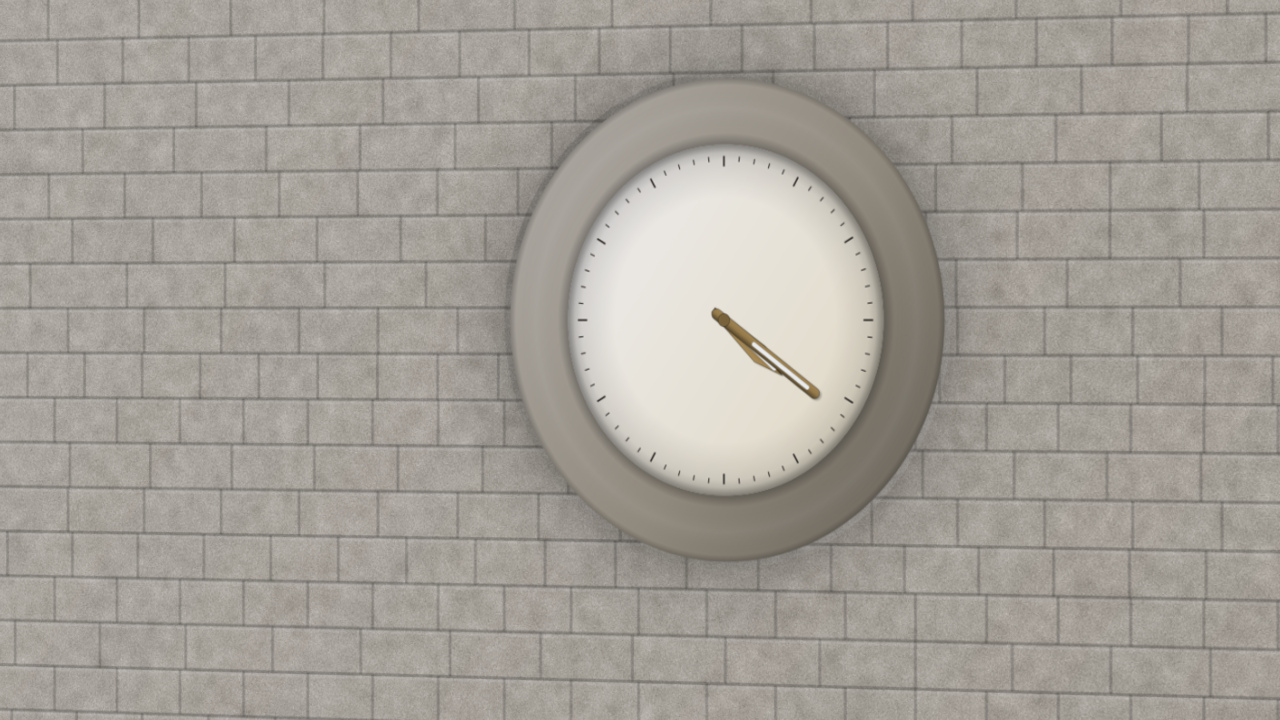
4:21
